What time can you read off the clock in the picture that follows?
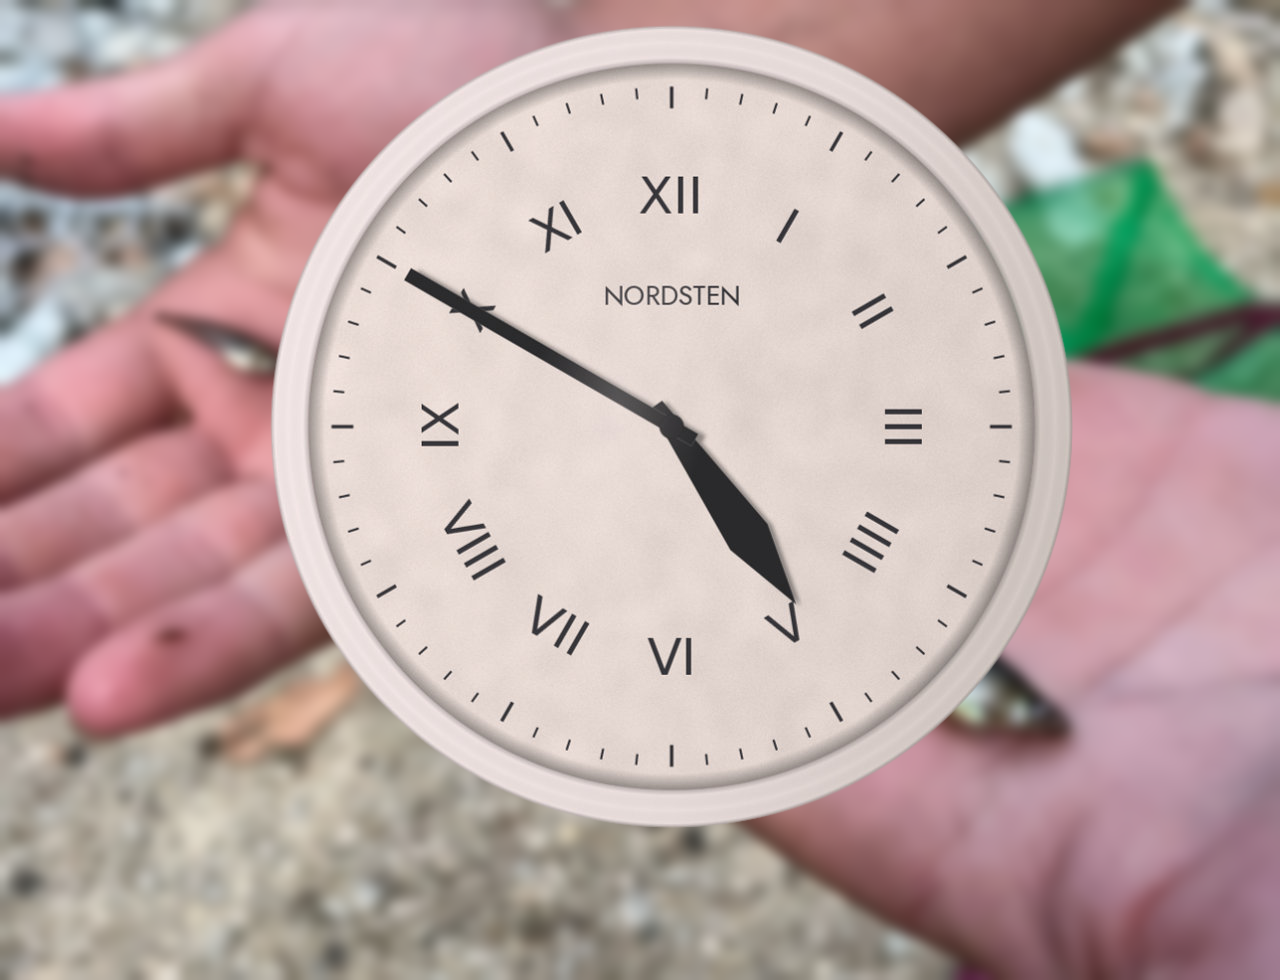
4:50
